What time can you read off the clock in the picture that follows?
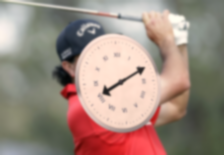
8:11
